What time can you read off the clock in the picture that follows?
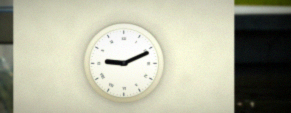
9:11
